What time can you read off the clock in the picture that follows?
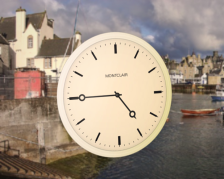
4:45
